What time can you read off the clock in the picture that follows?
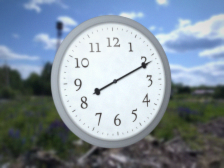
8:11
